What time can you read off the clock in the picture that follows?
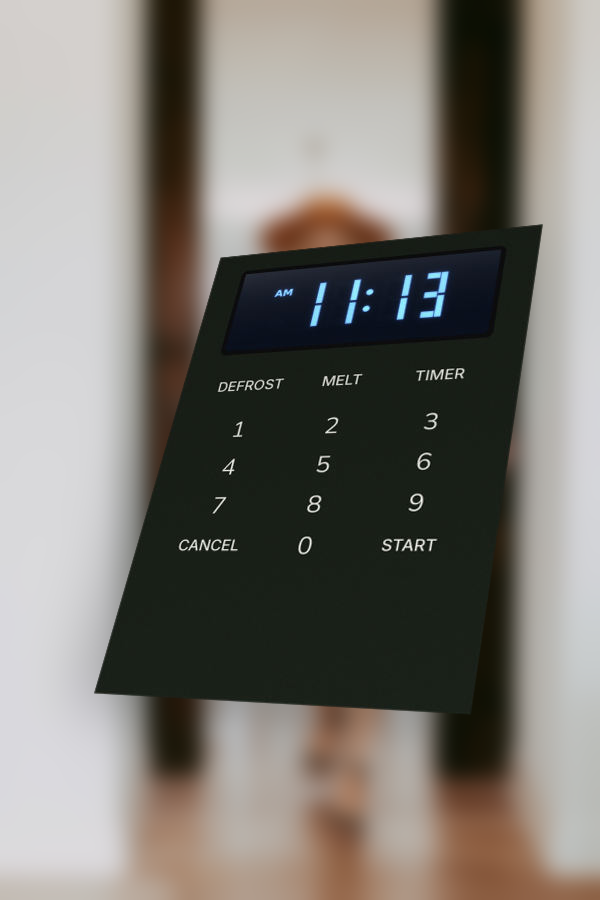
11:13
